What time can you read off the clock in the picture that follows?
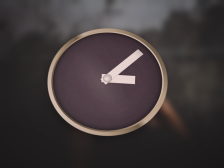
3:08
